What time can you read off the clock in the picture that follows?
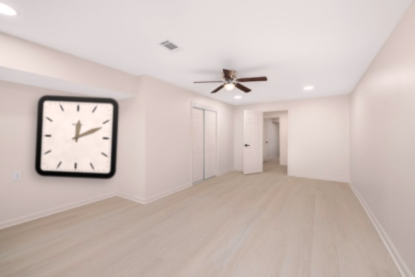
12:11
